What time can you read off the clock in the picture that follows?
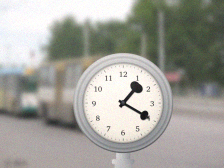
1:20
